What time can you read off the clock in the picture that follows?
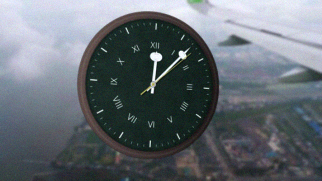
12:07:08
